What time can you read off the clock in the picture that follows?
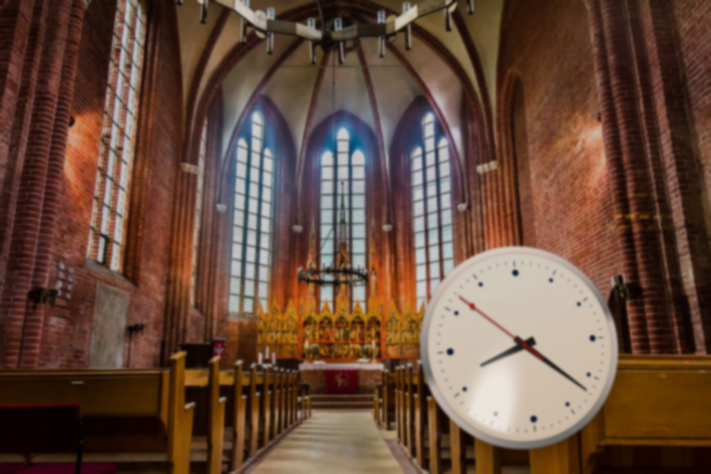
8:21:52
